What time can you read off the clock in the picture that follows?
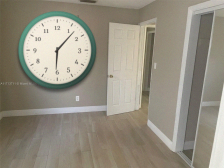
6:07
